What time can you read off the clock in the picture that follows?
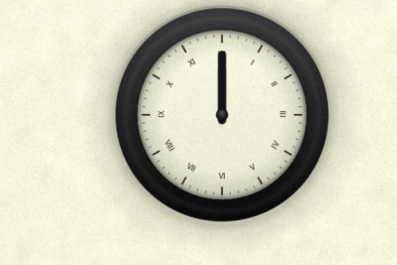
12:00
